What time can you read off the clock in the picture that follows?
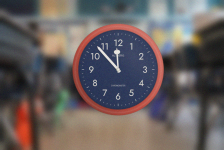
11:53
